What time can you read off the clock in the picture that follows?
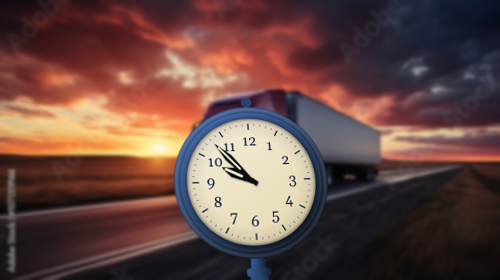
9:53
